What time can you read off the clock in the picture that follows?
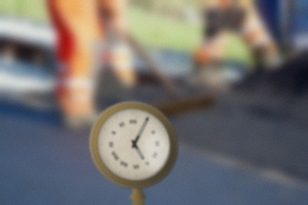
5:05
